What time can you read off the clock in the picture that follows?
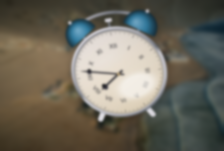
7:47
